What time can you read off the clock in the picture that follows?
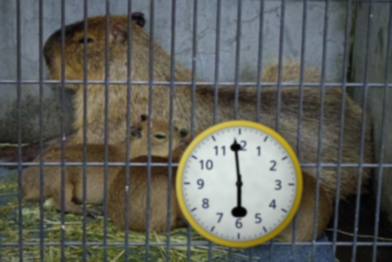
5:59
